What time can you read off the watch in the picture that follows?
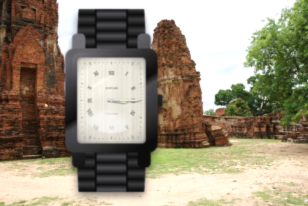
3:15
